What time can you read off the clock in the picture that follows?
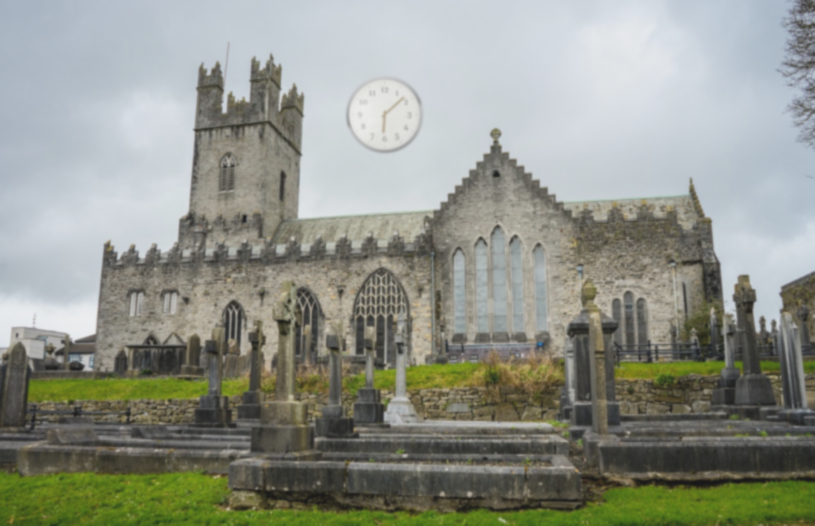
6:08
